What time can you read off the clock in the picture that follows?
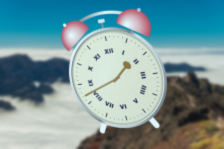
1:42
